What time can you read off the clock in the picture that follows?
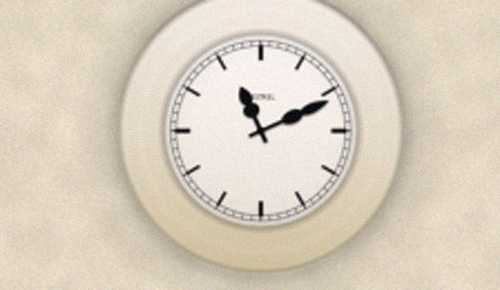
11:11
